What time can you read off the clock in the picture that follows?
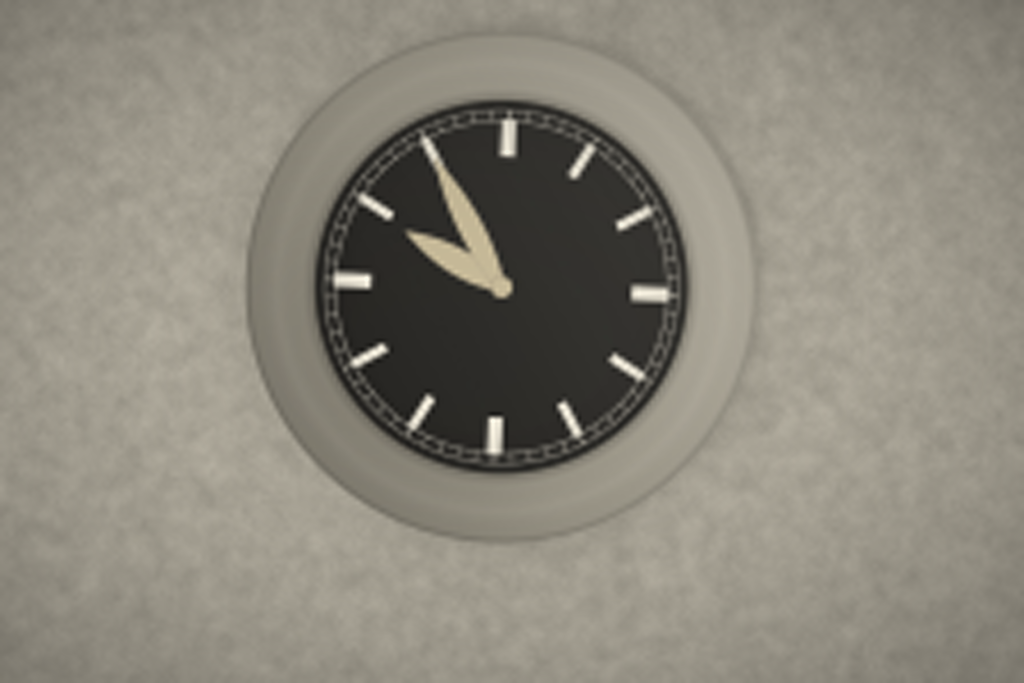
9:55
